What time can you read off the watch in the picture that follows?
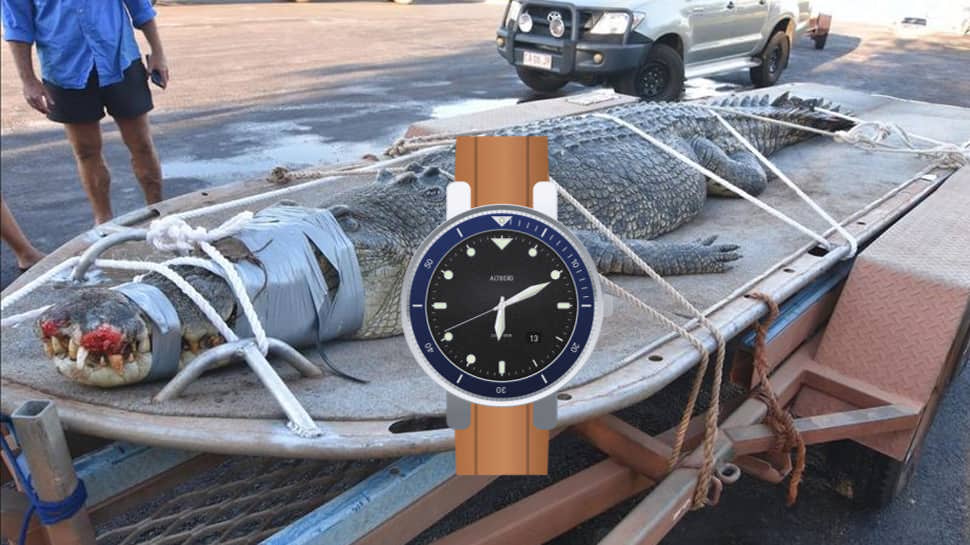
6:10:41
